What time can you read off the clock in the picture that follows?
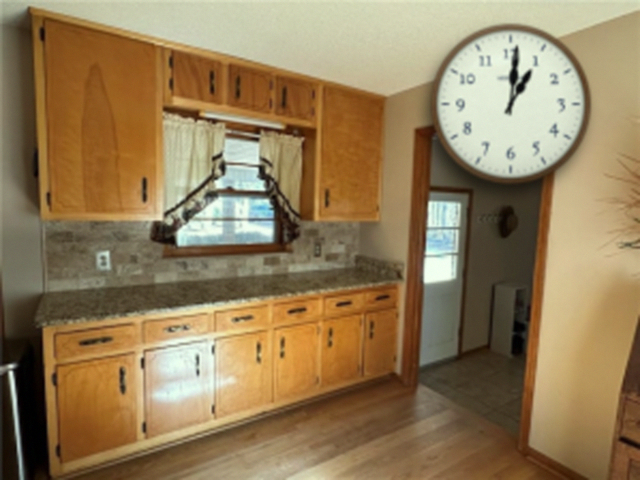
1:01
